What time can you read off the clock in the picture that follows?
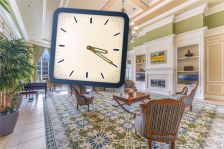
3:20
